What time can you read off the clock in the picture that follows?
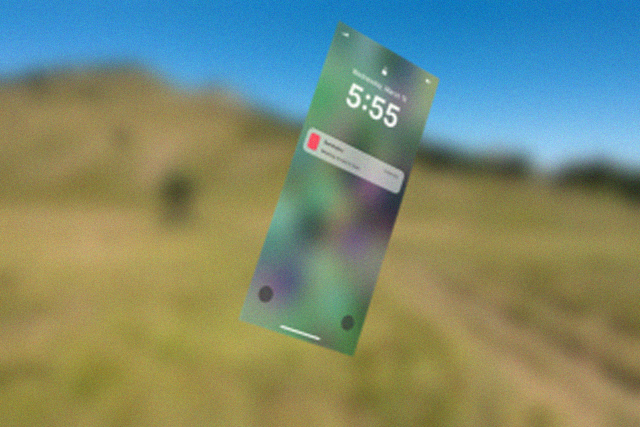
5:55
